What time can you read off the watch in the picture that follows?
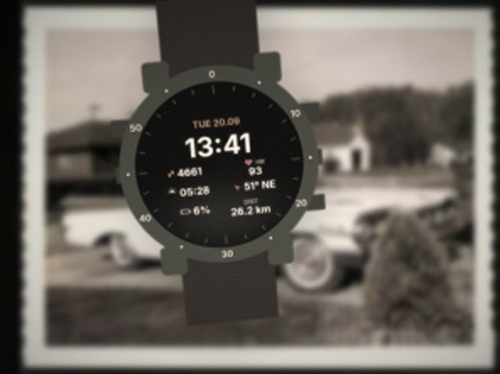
13:41
